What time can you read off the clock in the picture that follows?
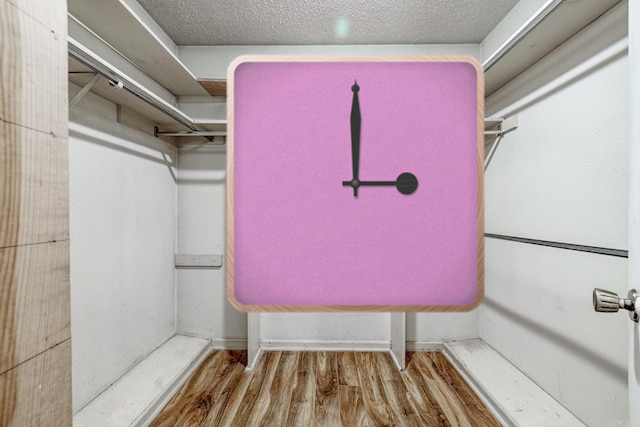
3:00
